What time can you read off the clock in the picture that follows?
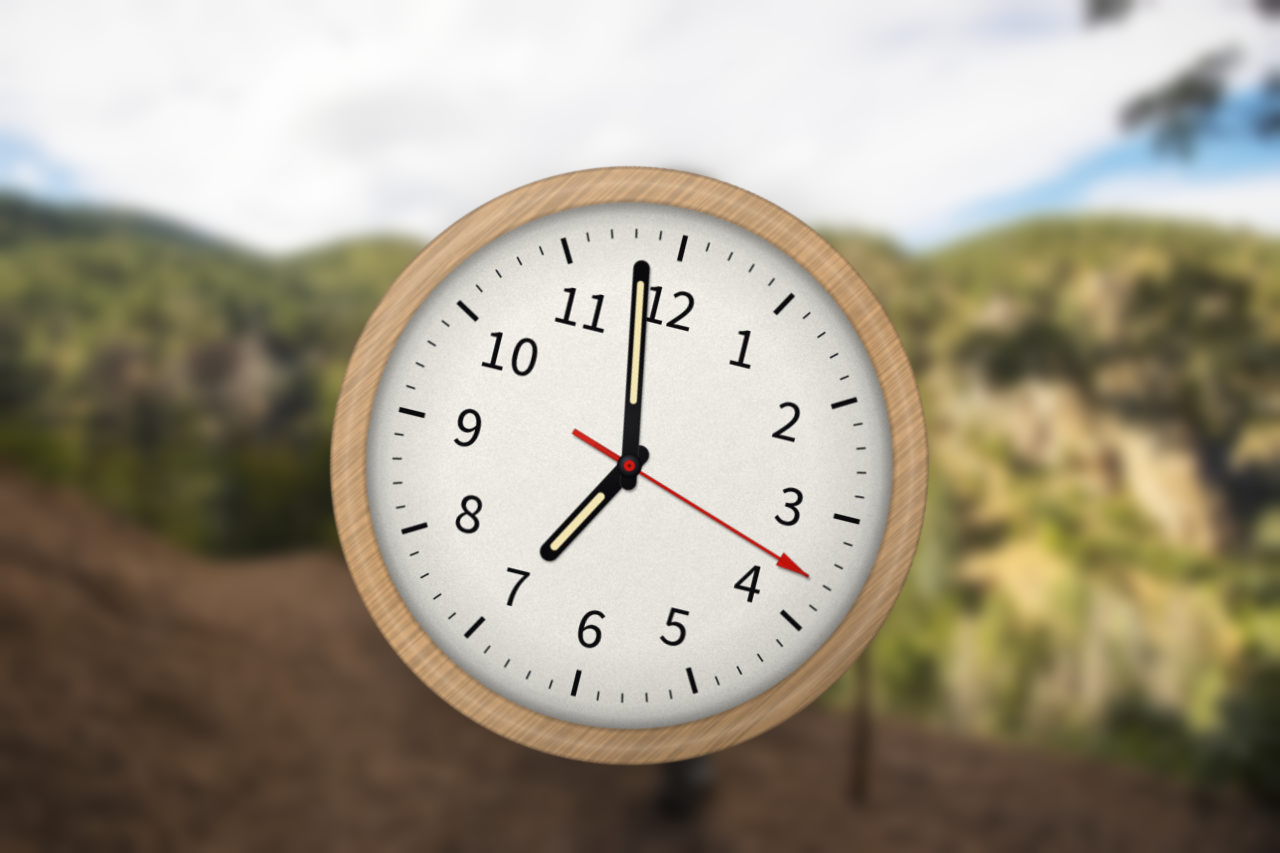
6:58:18
